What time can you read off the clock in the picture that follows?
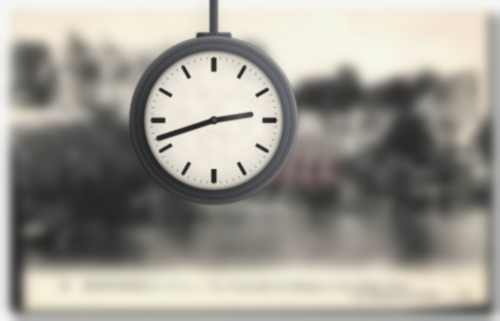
2:42
